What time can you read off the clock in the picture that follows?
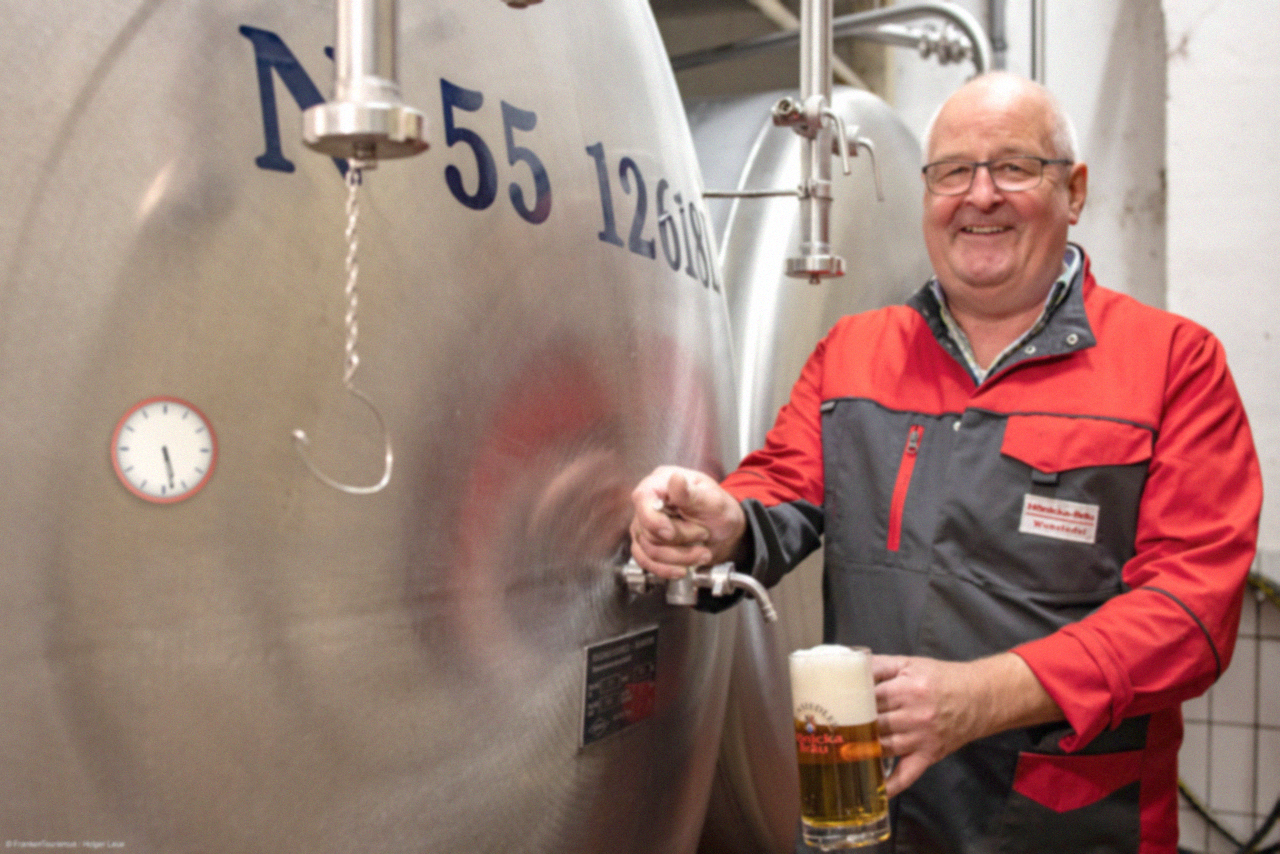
5:28
